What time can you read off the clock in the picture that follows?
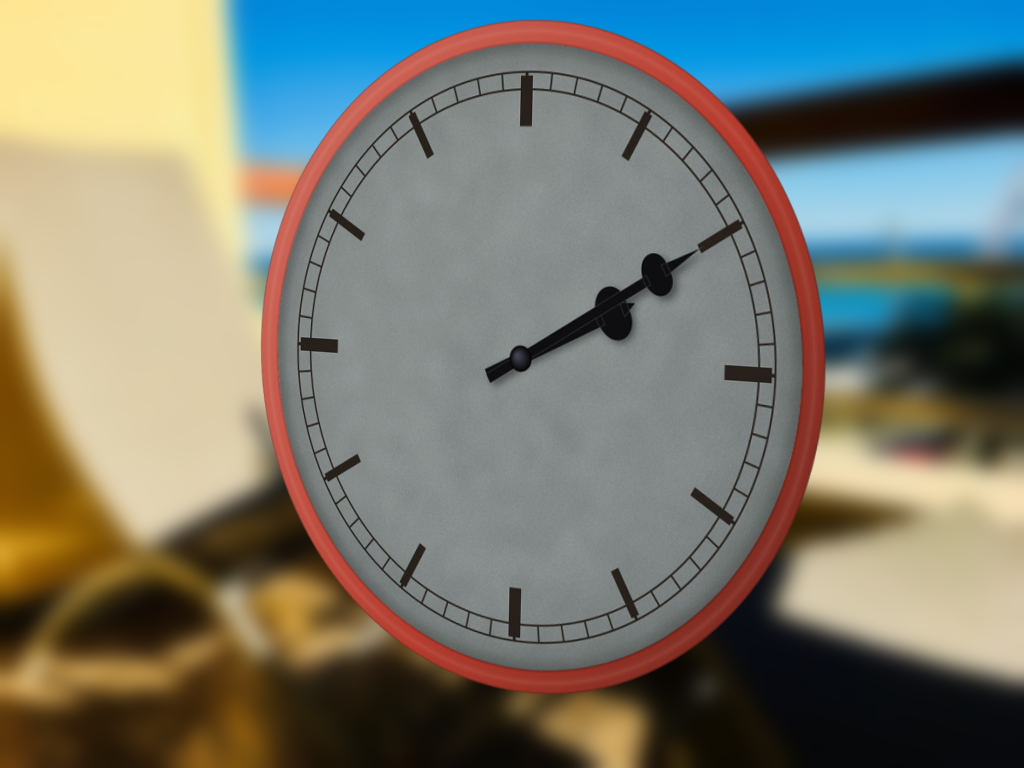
2:10
